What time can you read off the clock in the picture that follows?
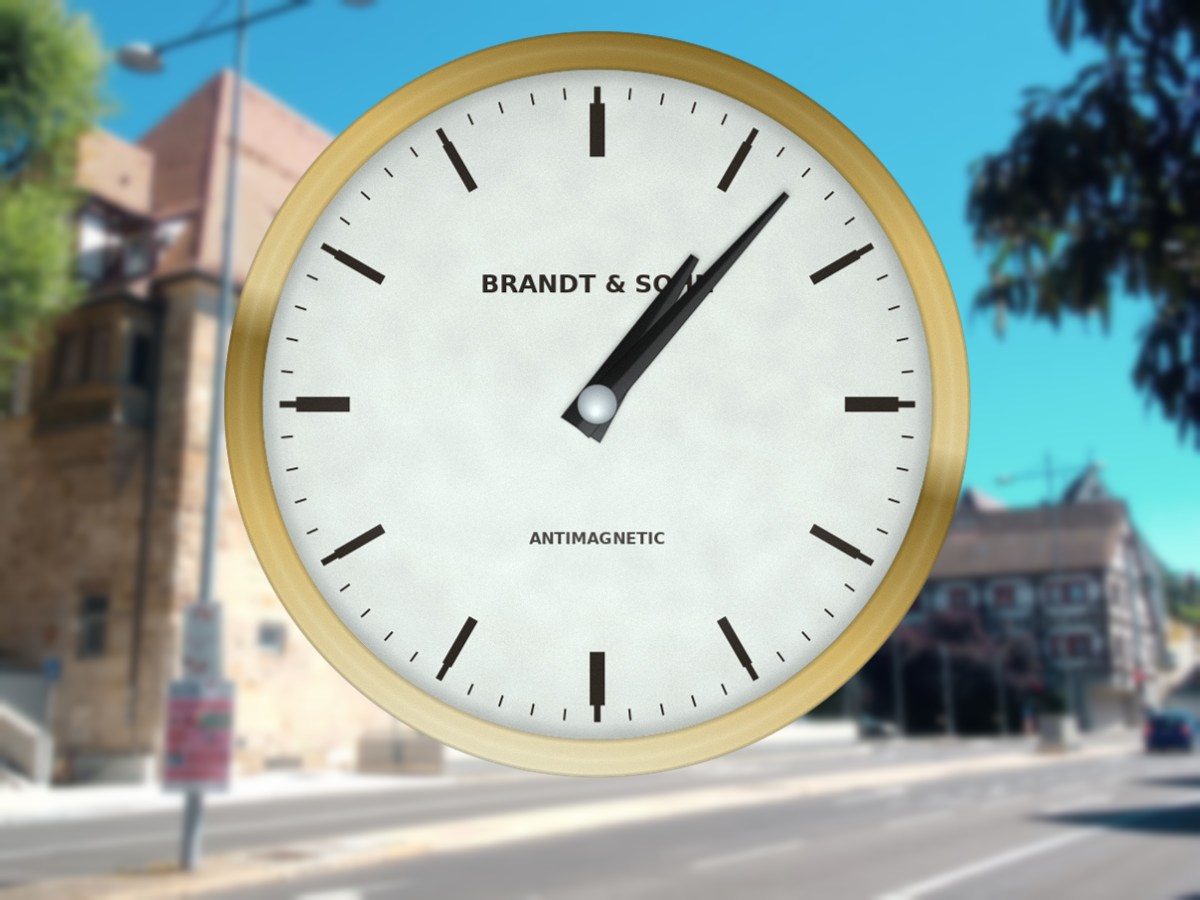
1:07
